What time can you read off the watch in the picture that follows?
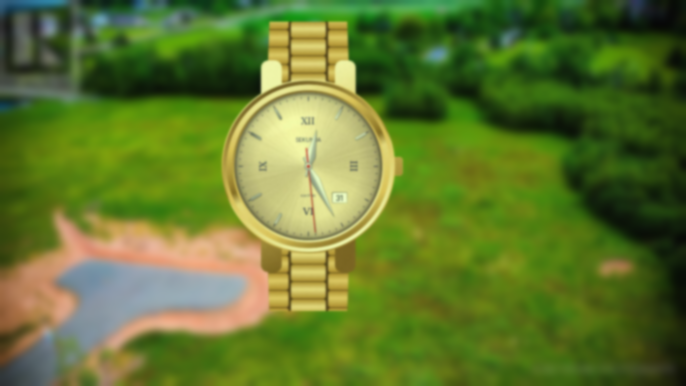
12:25:29
